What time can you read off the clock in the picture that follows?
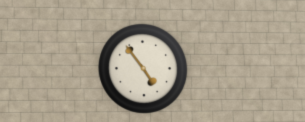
4:54
